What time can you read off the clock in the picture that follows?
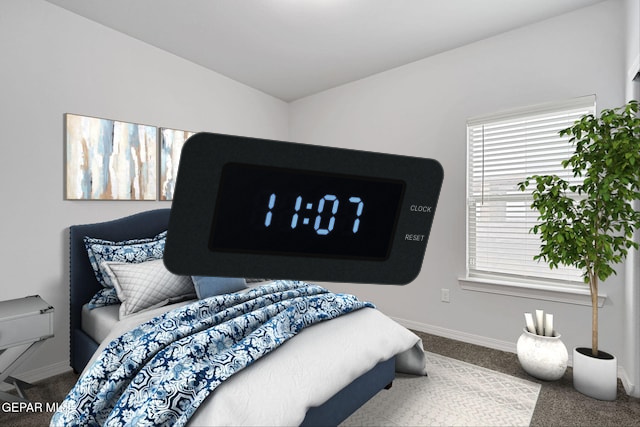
11:07
